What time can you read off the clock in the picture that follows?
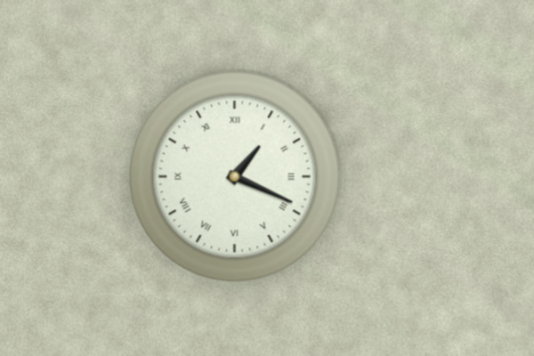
1:19
